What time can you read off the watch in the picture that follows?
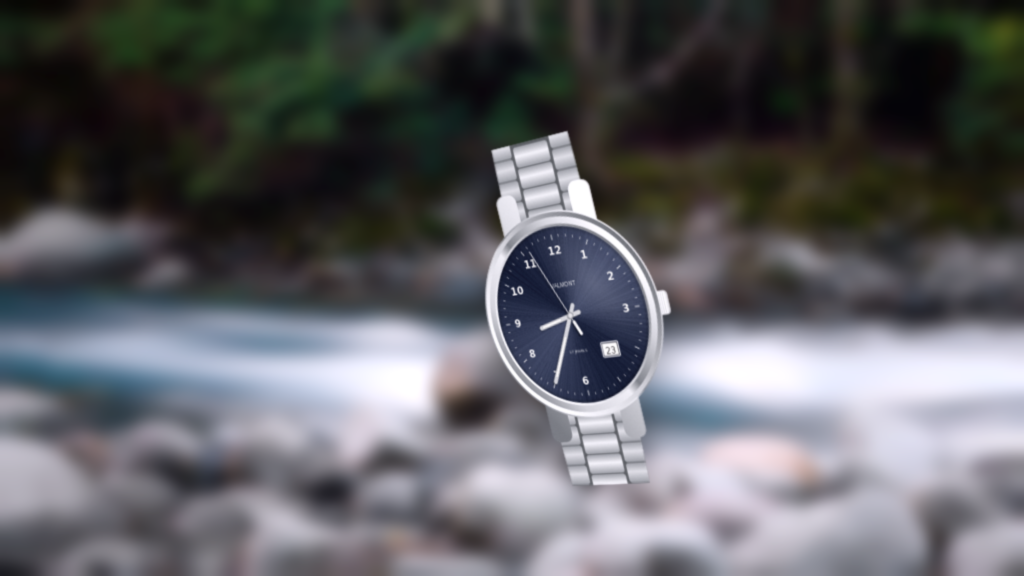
8:34:56
